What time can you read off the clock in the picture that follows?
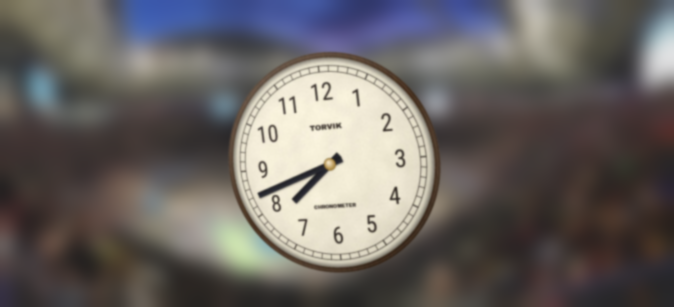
7:42
